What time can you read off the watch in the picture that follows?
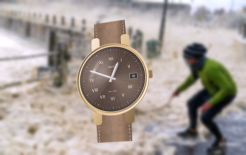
12:49
